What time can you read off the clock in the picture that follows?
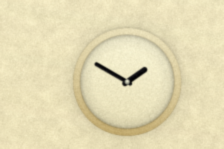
1:50
